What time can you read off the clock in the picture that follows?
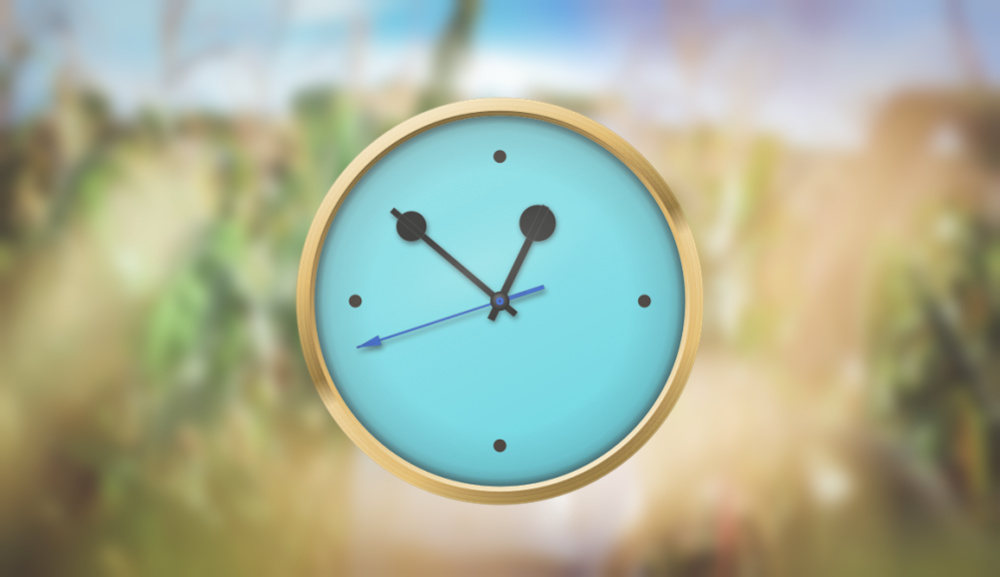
12:51:42
